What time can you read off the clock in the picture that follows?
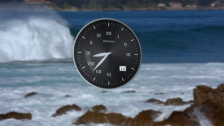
8:37
